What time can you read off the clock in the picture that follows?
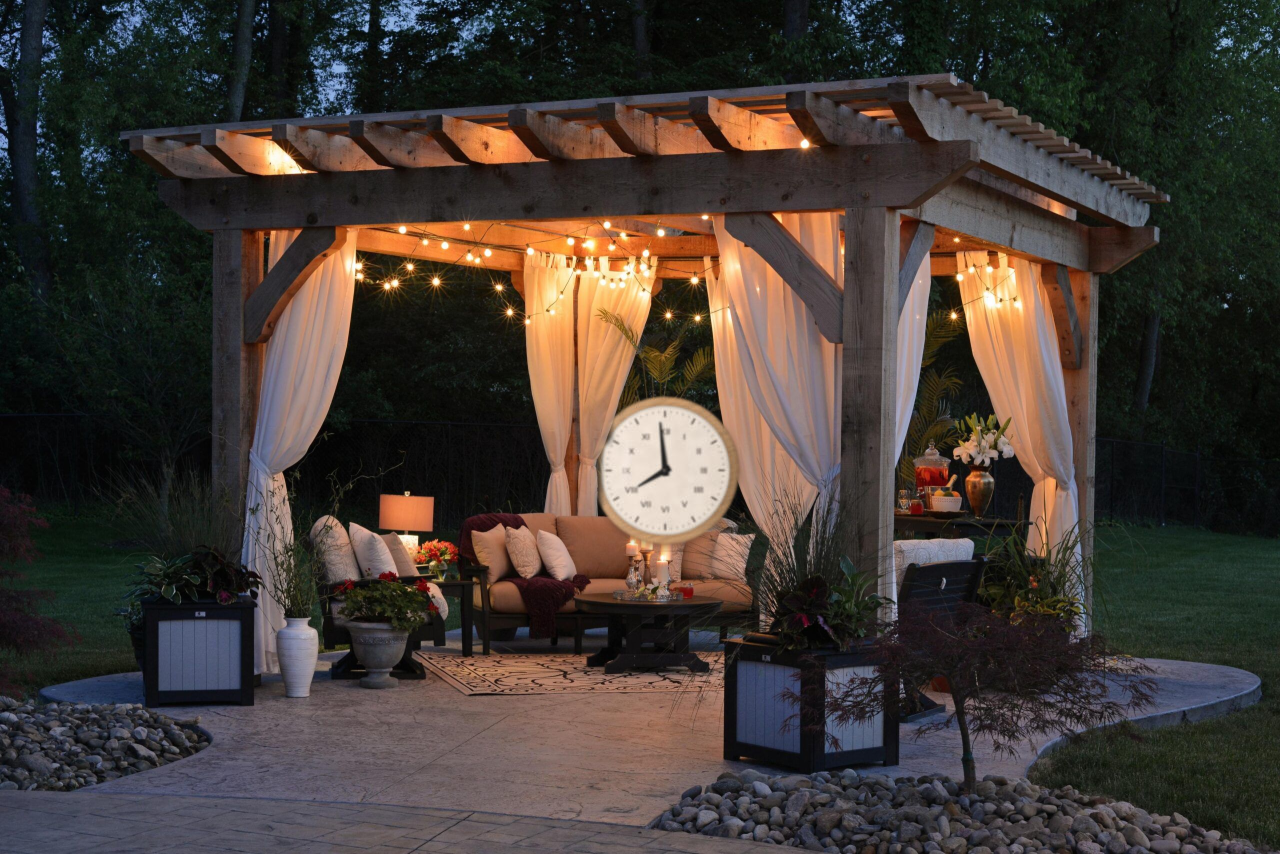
7:59
